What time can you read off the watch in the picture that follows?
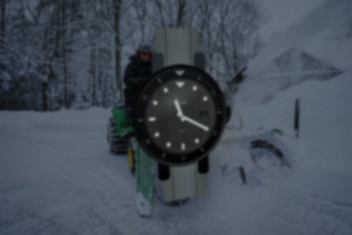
11:20
